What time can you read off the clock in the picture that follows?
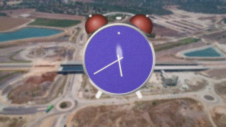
5:40
